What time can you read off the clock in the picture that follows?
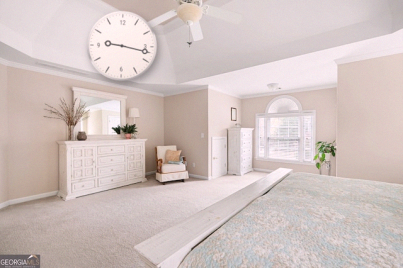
9:17
